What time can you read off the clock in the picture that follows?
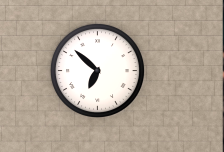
6:52
